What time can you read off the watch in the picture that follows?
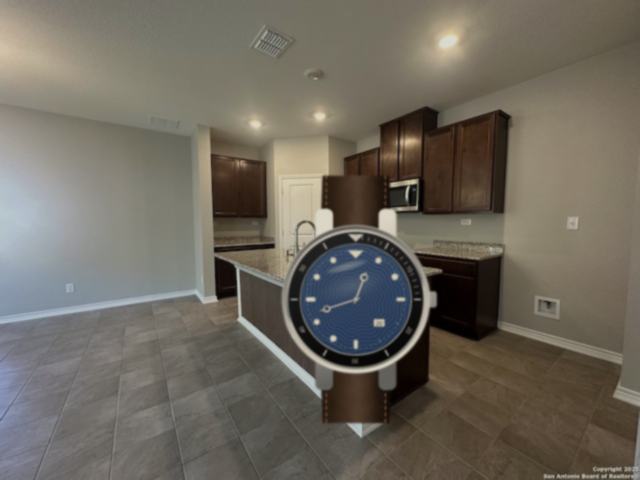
12:42
